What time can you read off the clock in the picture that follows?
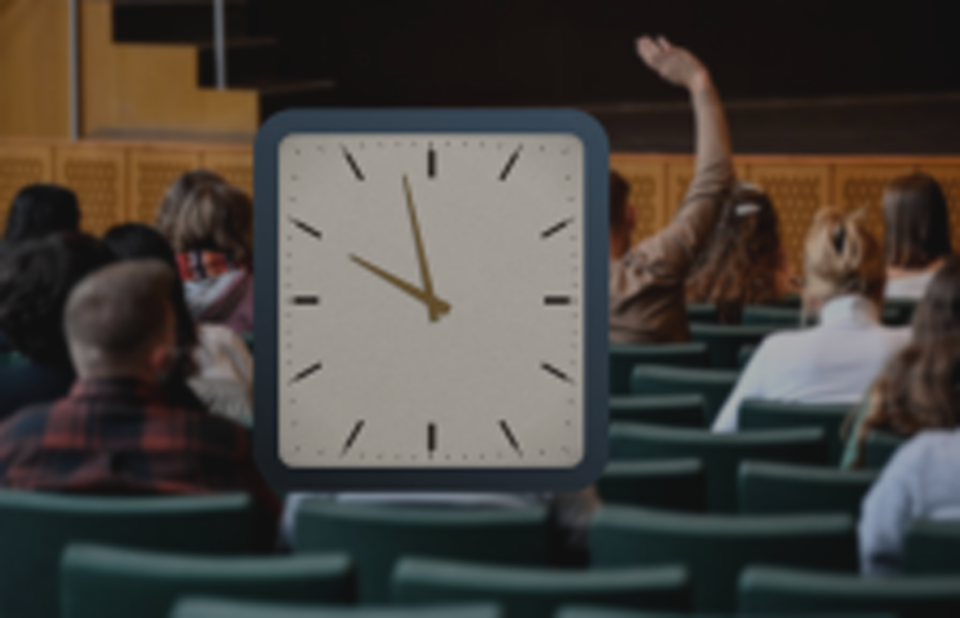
9:58
